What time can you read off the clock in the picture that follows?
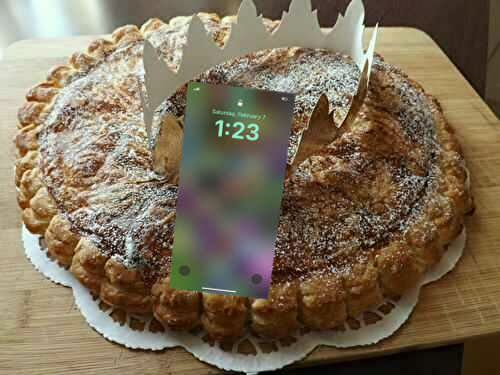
1:23
